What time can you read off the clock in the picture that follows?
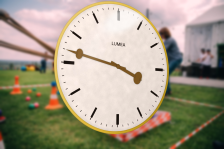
3:47
